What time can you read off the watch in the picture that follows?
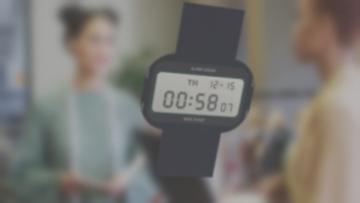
0:58
